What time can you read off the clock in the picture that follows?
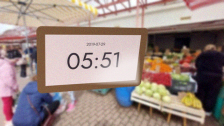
5:51
